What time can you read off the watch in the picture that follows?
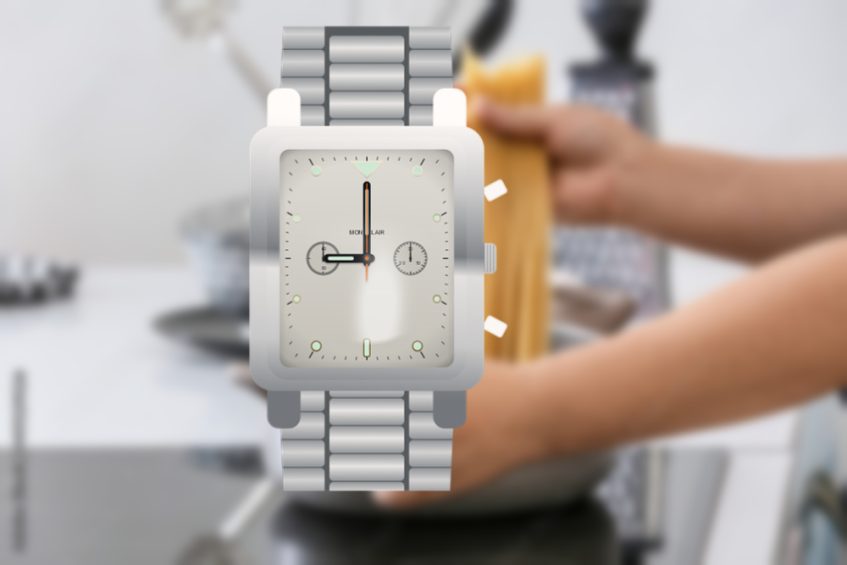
9:00
